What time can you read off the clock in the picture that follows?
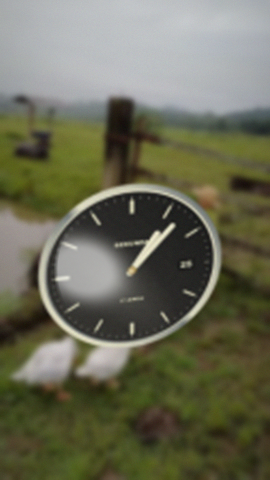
1:07
